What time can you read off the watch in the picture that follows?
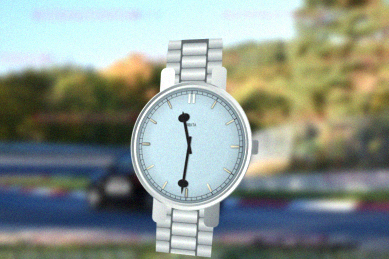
11:31
